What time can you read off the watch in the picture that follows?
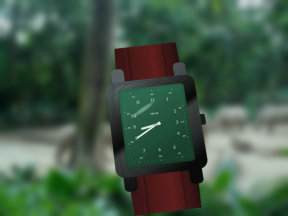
8:40
